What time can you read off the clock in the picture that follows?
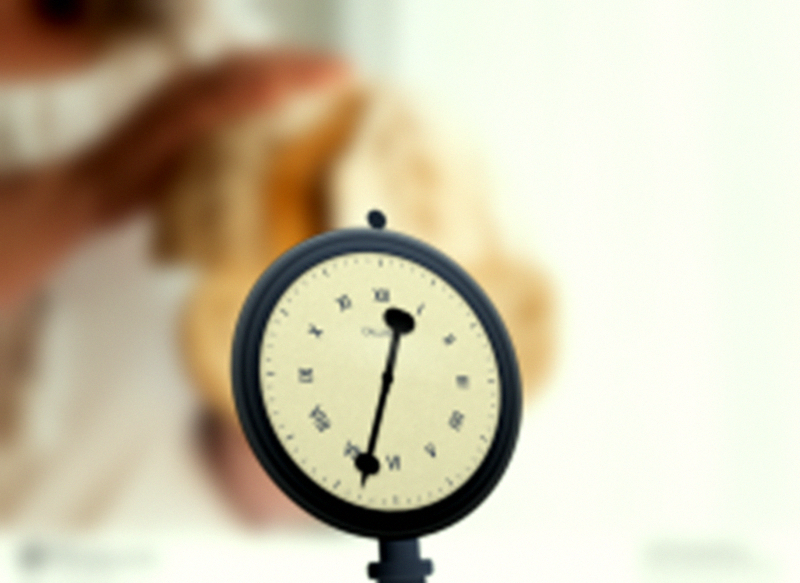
12:33
